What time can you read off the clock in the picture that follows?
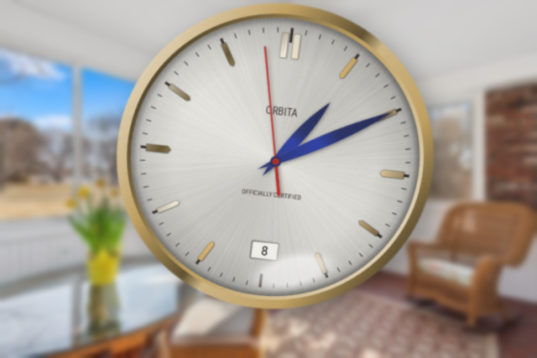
1:09:58
